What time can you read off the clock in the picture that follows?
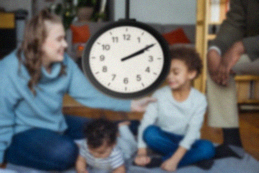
2:10
